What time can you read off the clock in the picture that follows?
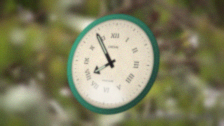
7:54
